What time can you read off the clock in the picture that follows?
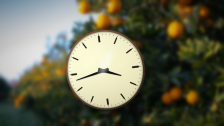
3:43
